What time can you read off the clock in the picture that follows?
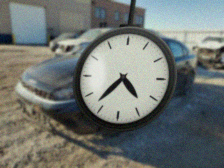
4:37
